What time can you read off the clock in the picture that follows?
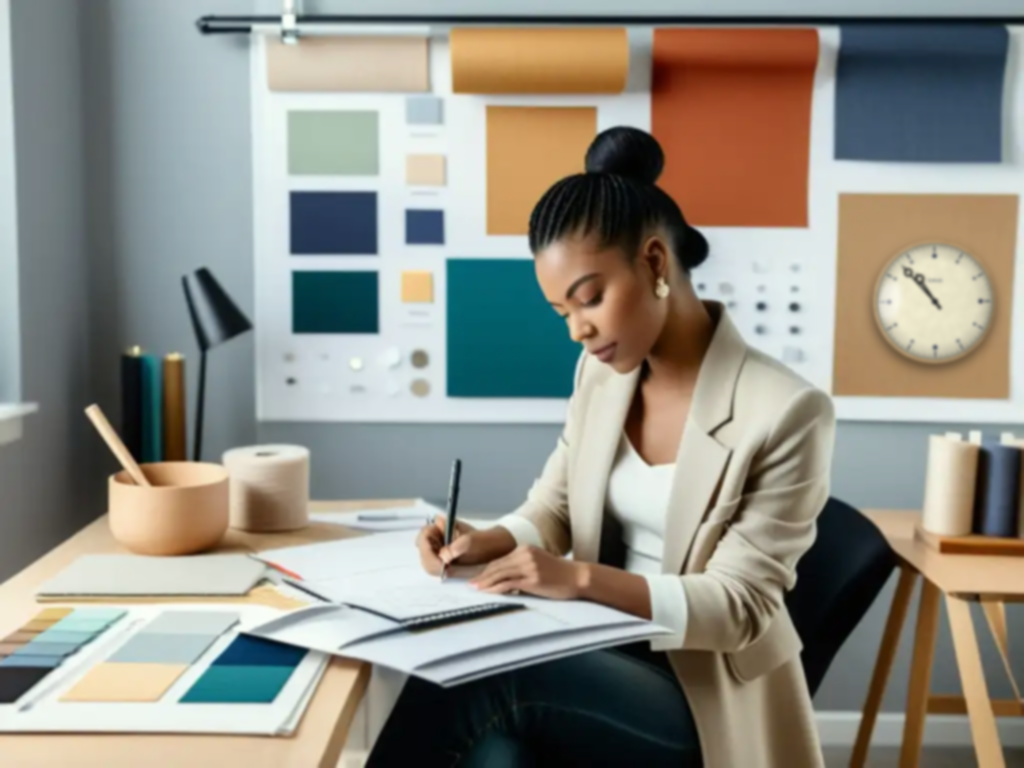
10:53
